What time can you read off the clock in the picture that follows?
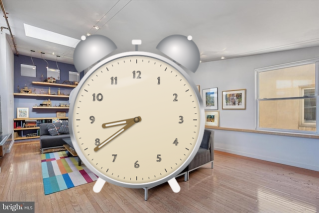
8:39
